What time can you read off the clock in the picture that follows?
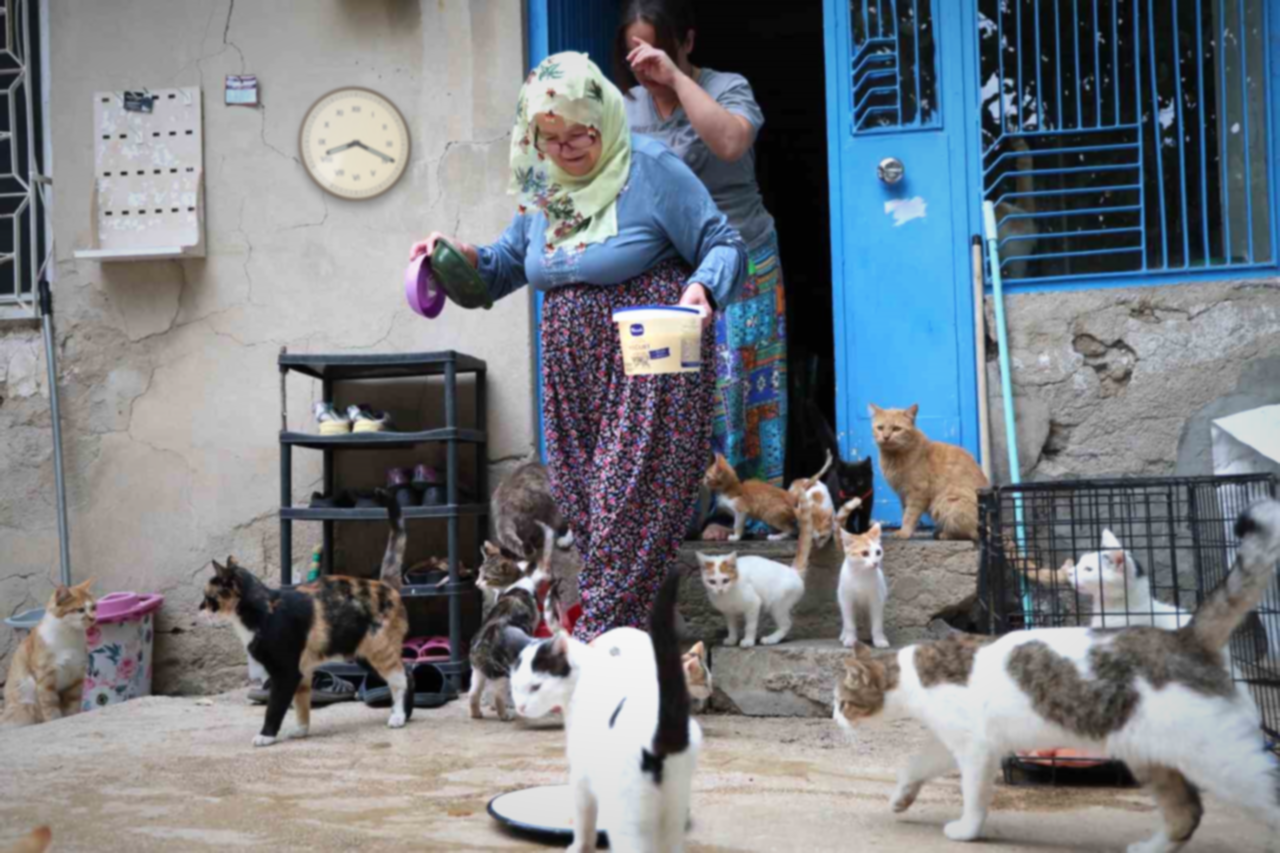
8:19
